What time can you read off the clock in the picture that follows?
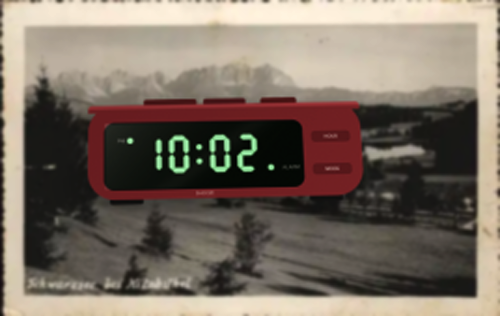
10:02
